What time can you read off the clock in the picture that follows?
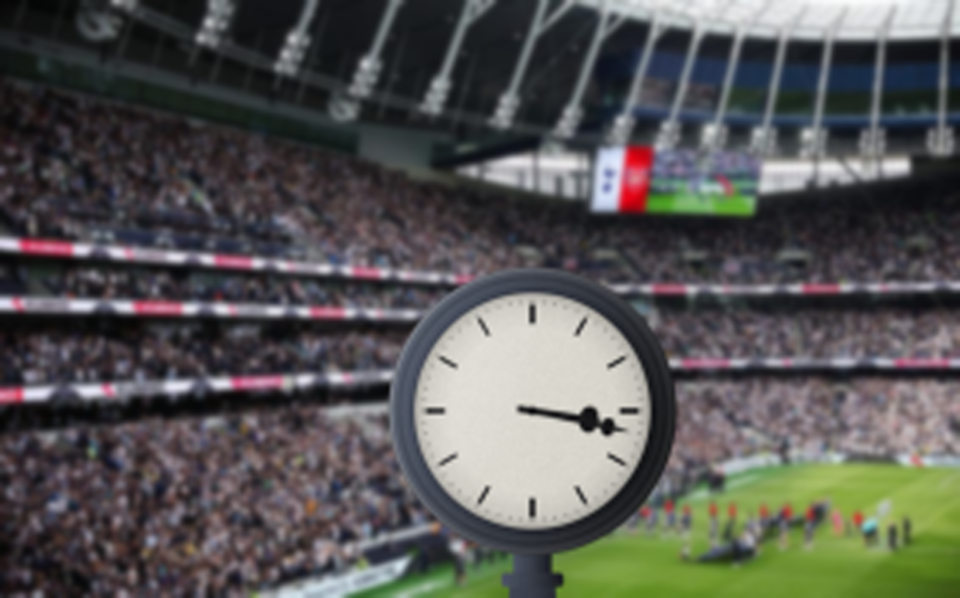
3:17
